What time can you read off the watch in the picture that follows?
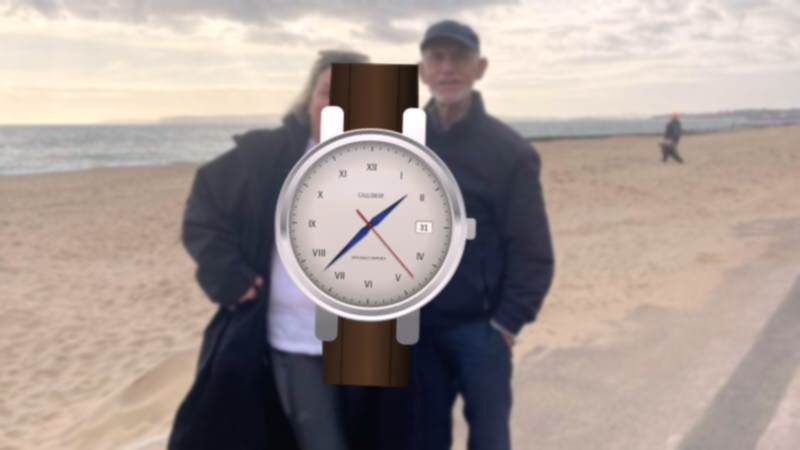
1:37:23
